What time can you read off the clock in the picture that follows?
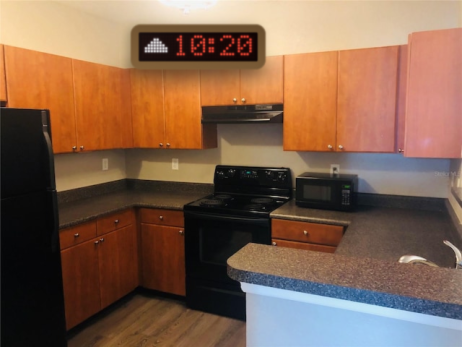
10:20
